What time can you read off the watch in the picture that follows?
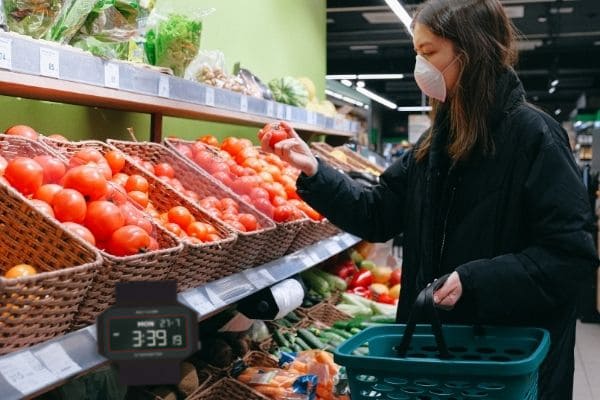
3:39
